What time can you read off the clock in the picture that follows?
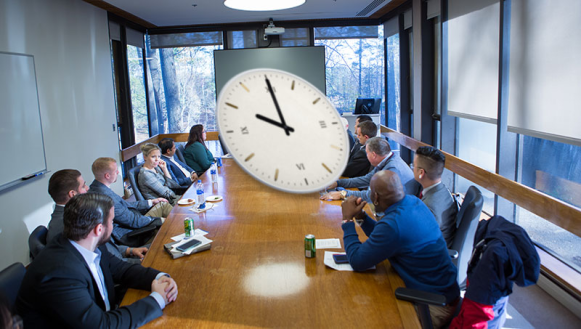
10:00
